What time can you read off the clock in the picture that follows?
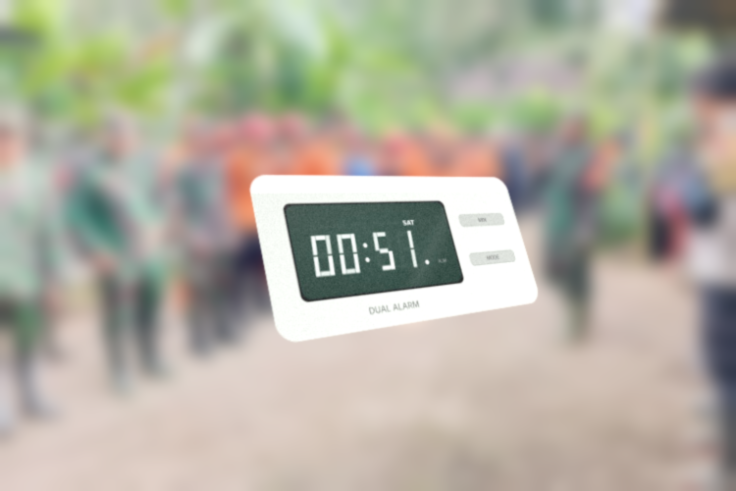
0:51
